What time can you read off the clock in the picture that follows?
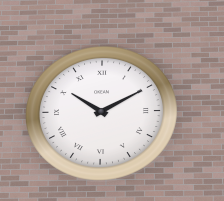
10:10
